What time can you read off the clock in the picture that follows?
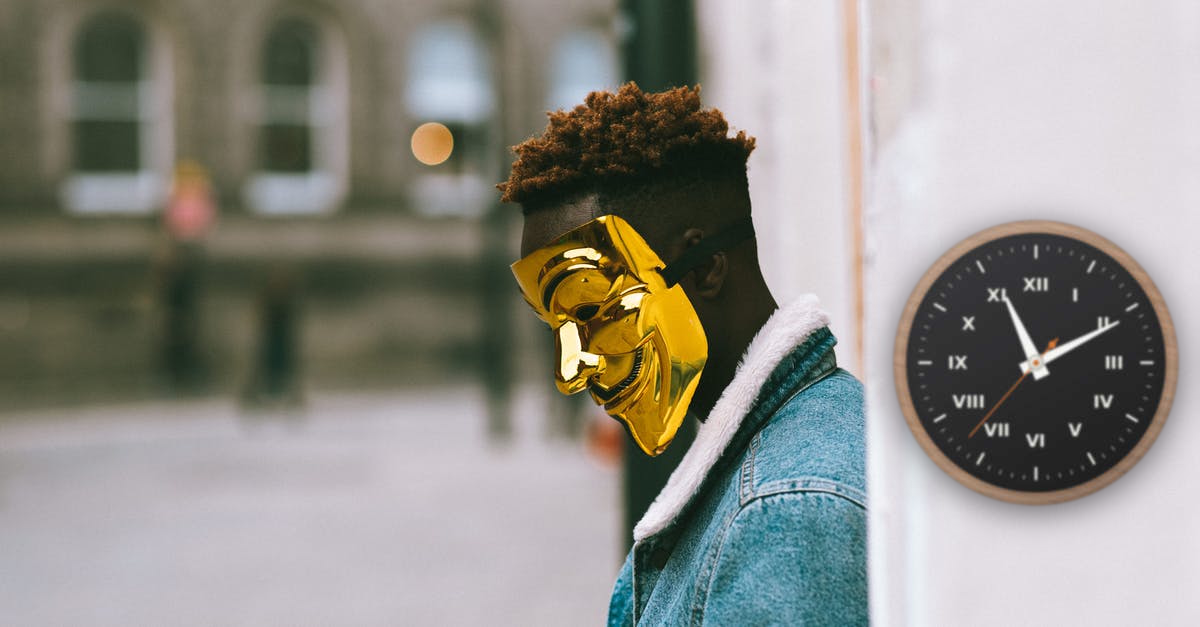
11:10:37
